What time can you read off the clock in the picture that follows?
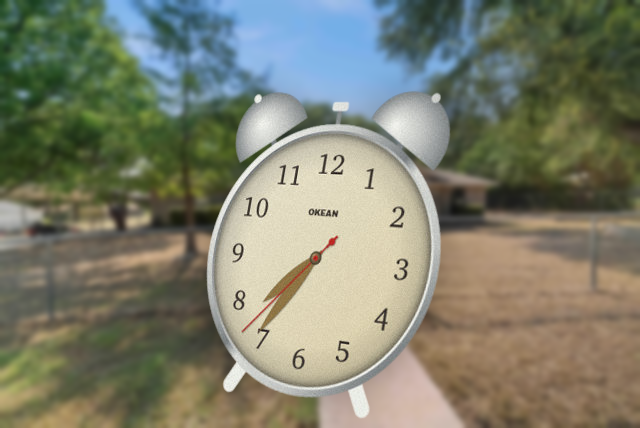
7:35:37
